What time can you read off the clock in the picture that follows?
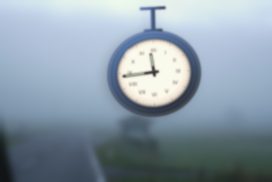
11:44
